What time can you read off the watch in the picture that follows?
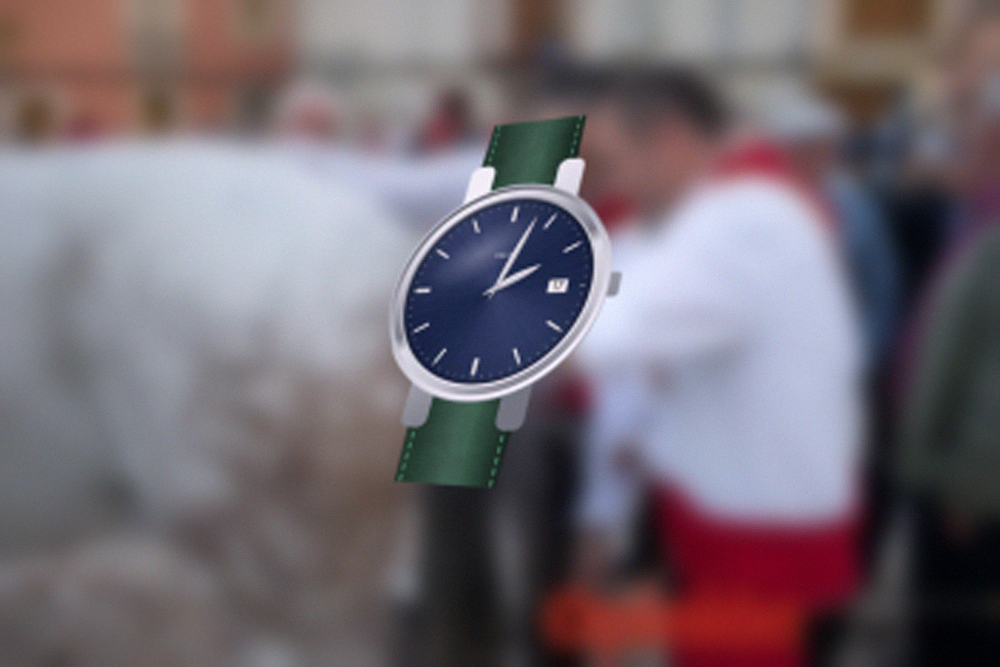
2:03
